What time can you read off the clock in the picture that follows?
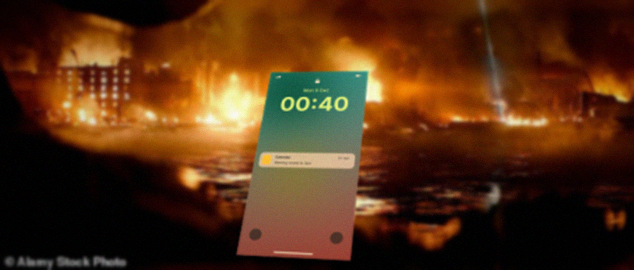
0:40
